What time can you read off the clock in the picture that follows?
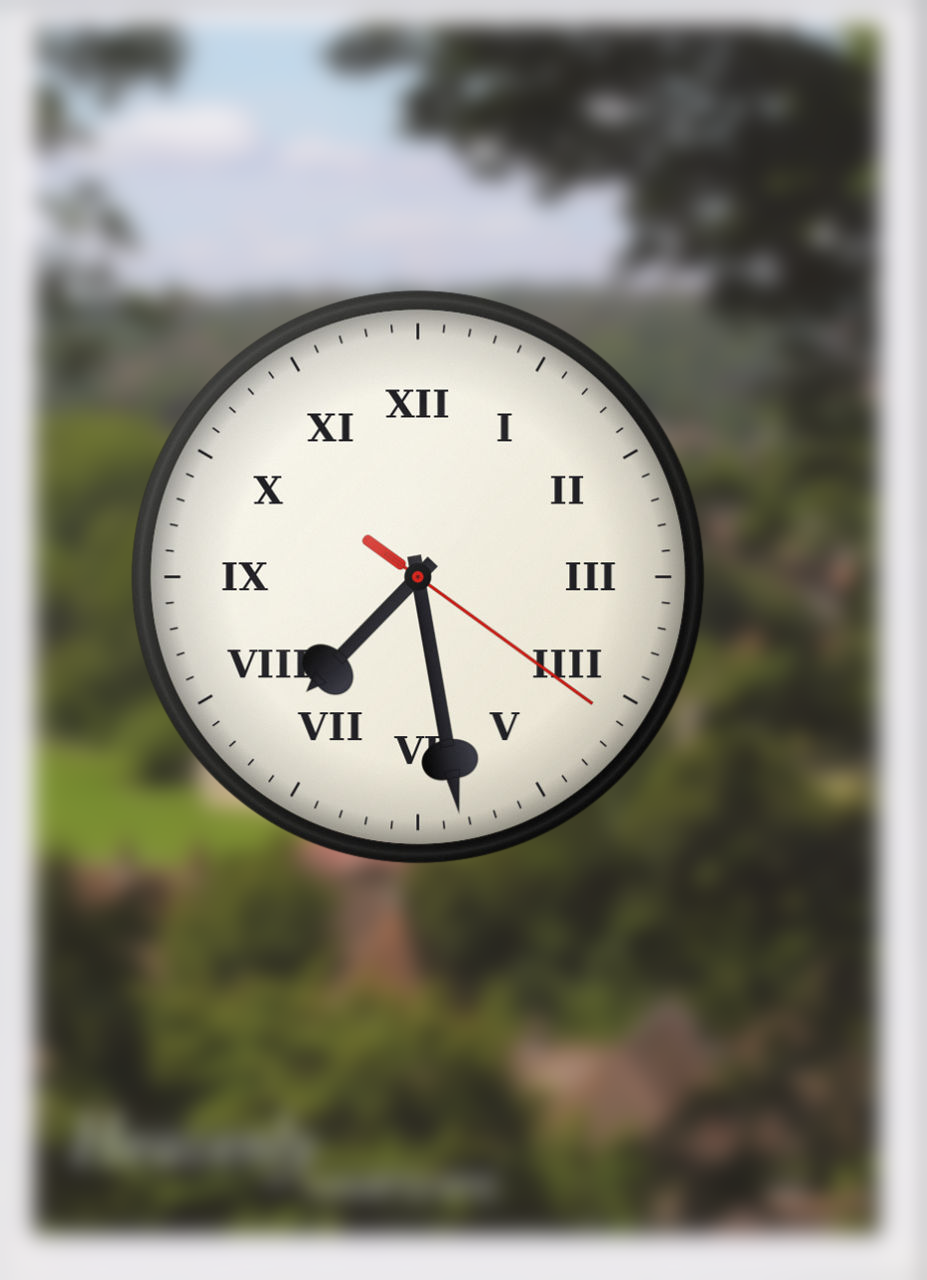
7:28:21
